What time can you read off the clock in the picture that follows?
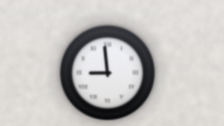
8:59
